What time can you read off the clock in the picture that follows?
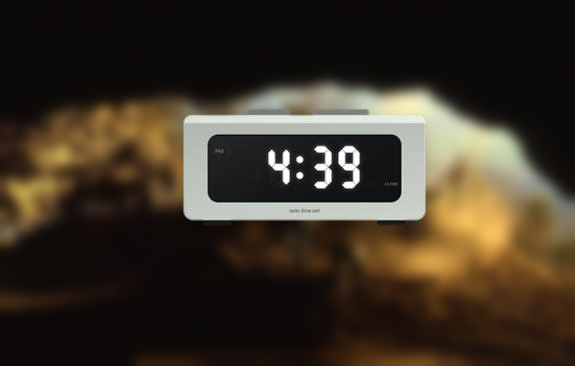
4:39
